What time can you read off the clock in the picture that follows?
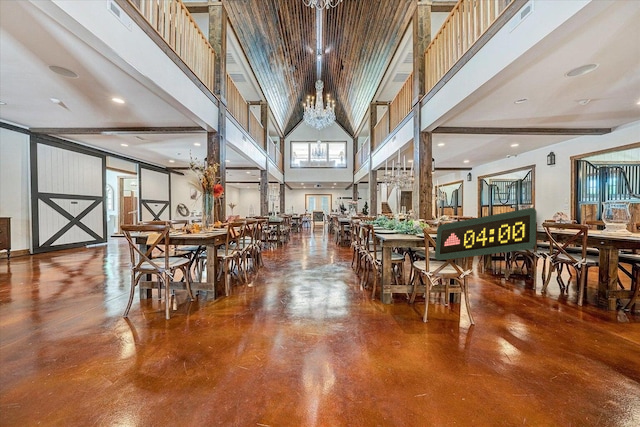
4:00
